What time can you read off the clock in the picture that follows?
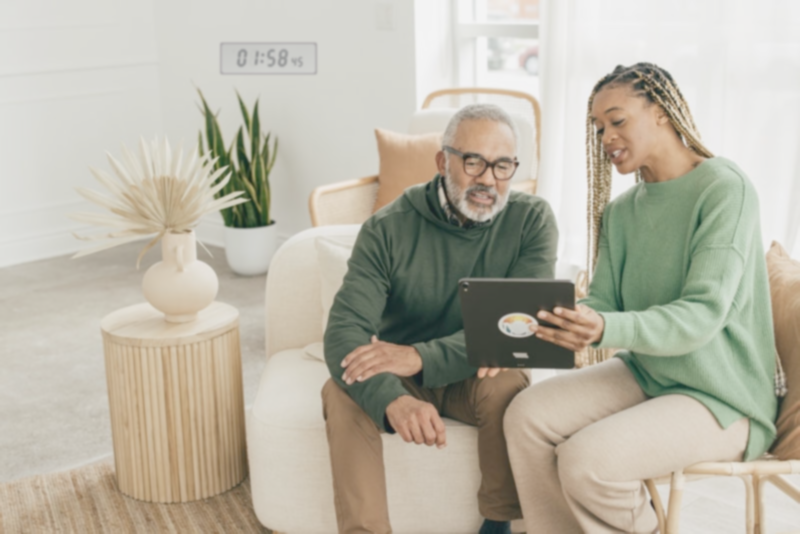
1:58
